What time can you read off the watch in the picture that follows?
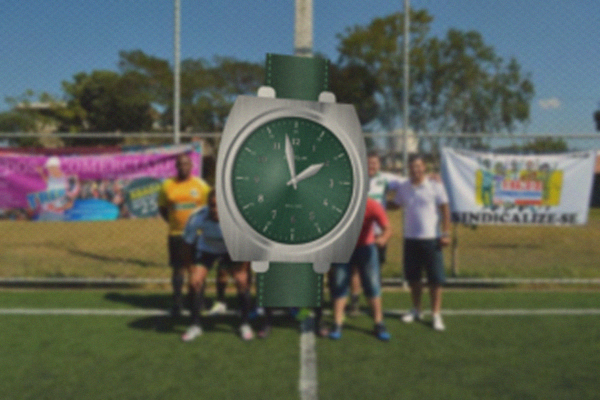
1:58
